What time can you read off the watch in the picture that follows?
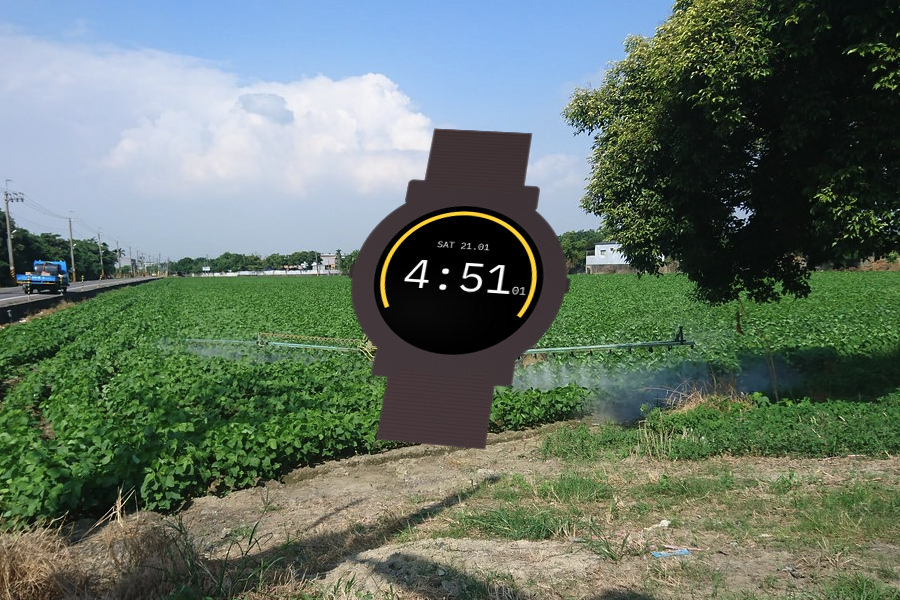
4:51:01
